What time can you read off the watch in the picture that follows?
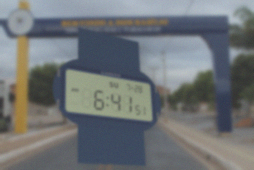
6:41
